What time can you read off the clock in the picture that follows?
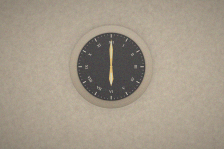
6:00
